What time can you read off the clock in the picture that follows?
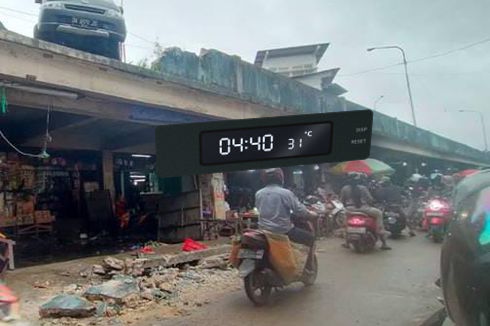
4:40
